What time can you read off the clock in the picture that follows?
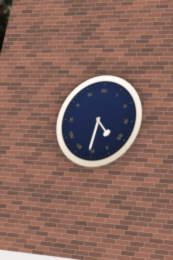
4:31
